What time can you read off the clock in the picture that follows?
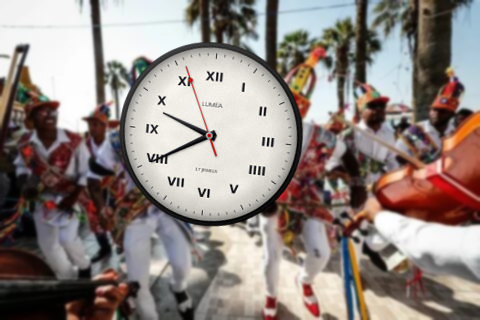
9:39:56
